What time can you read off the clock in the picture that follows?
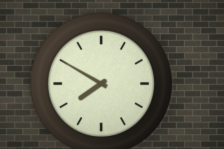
7:50
